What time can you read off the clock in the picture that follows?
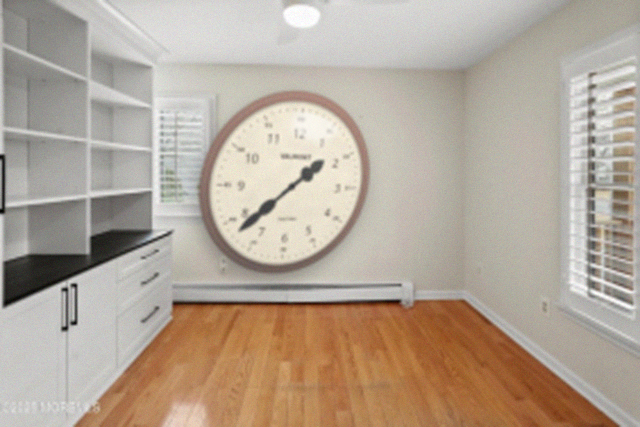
1:38
